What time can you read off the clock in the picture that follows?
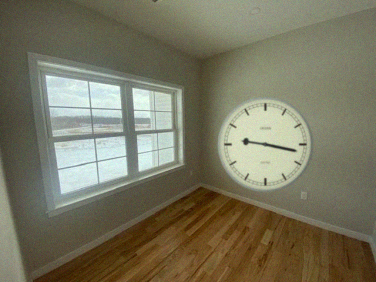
9:17
